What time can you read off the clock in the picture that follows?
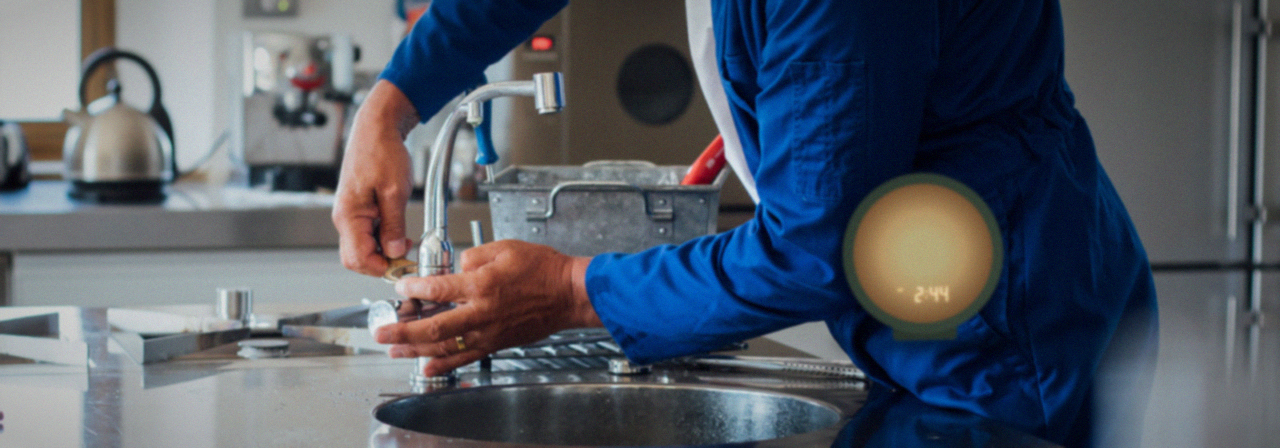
2:44
